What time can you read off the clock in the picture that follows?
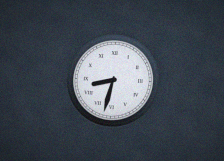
8:32
